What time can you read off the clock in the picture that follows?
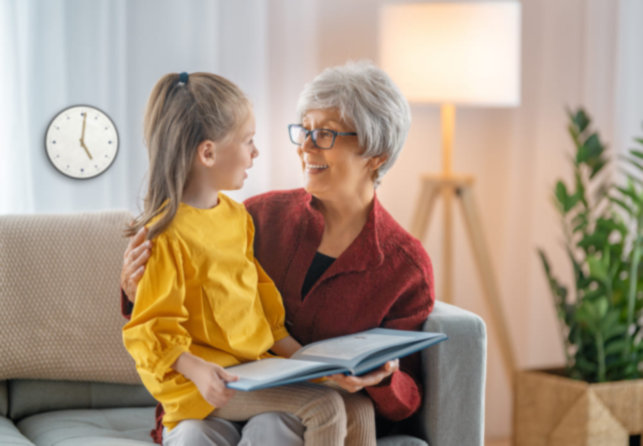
5:01
